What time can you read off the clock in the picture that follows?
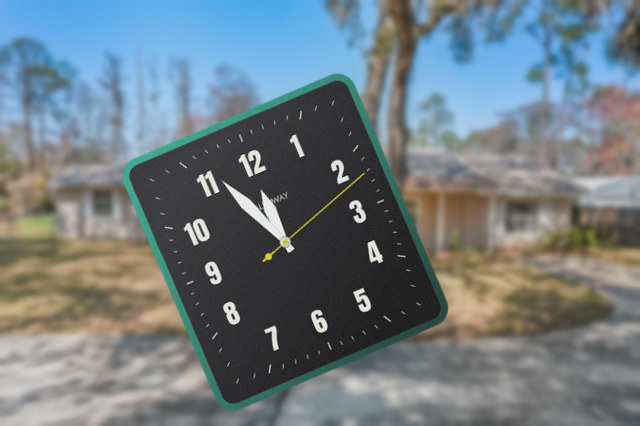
11:56:12
